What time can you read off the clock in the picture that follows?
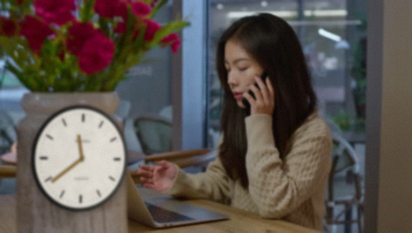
11:39
